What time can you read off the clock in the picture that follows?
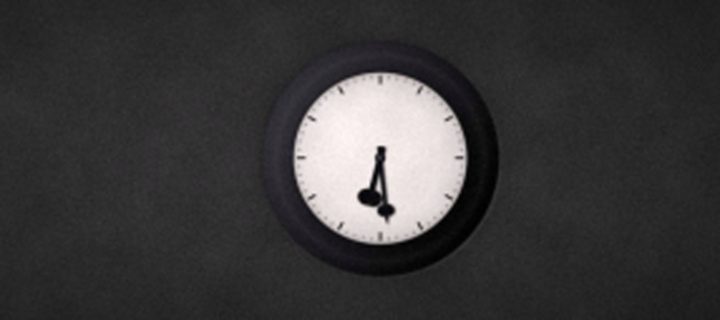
6:29
